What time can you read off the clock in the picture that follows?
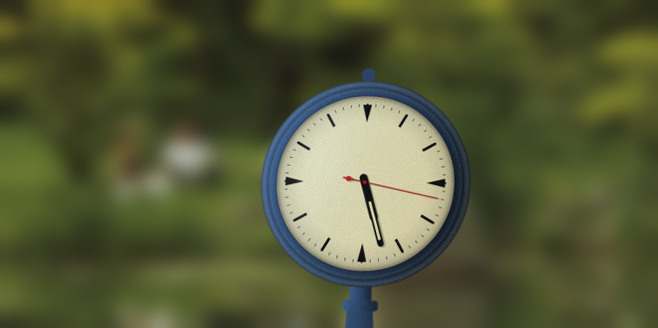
5:27:17
